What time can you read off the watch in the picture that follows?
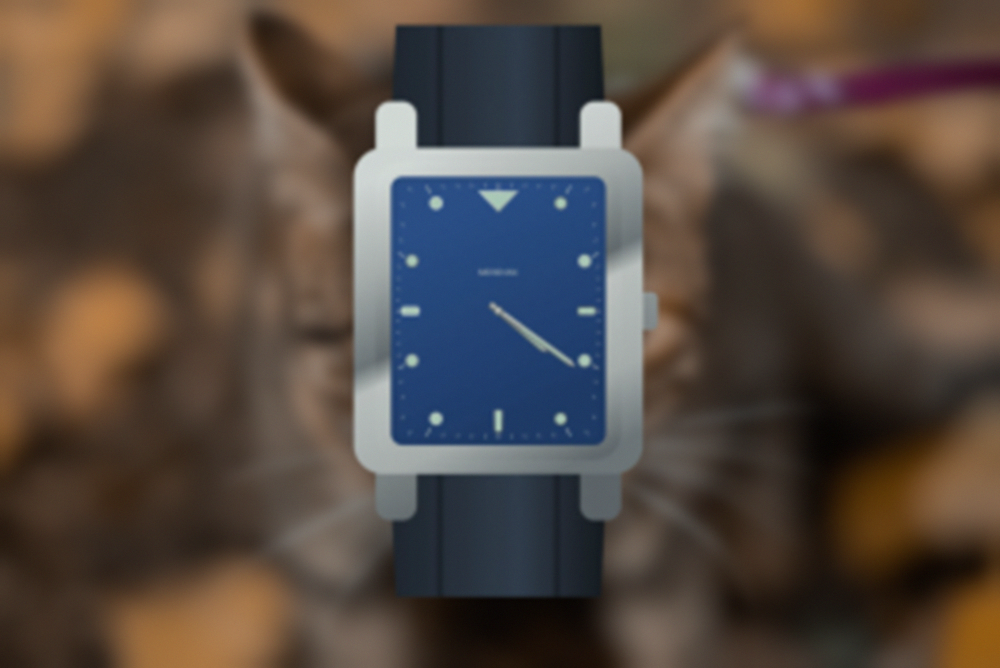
4:21
